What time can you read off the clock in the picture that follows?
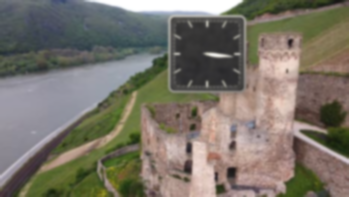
3:16
